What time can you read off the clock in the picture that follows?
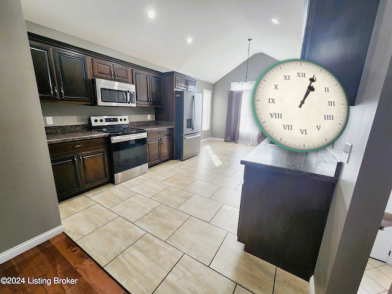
1:04
